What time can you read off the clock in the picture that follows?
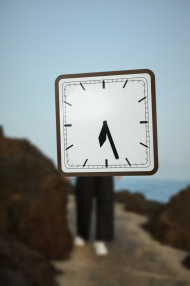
6:27
